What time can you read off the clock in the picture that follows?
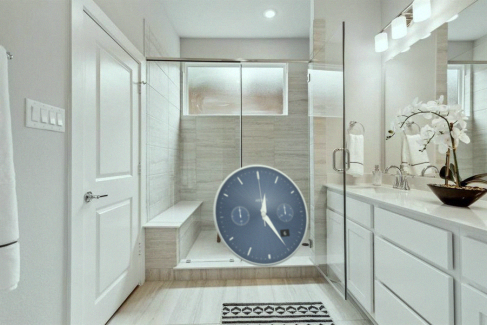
12:25
